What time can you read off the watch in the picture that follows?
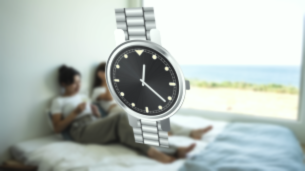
12:22
